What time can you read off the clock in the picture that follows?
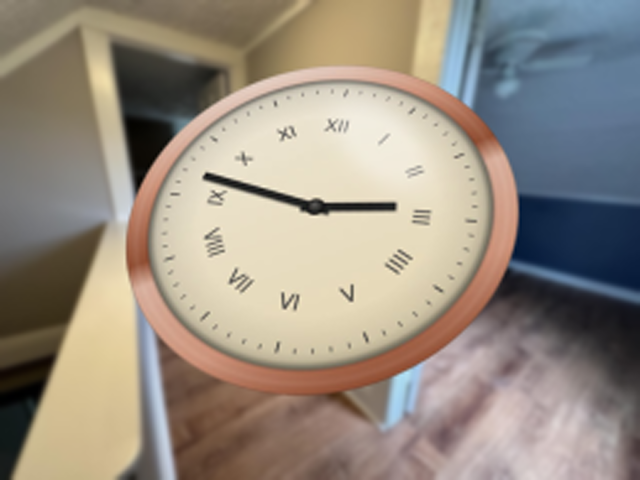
2:47
